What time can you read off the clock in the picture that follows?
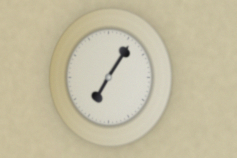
7:06
